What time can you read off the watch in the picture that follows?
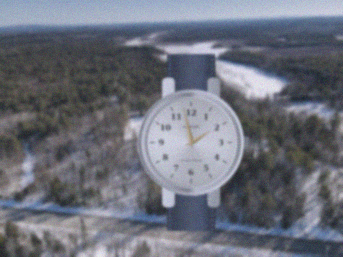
1:58
